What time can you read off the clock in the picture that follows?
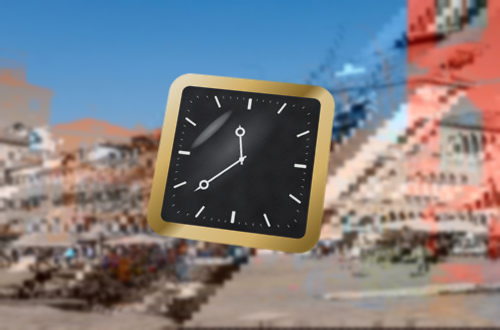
11:38
